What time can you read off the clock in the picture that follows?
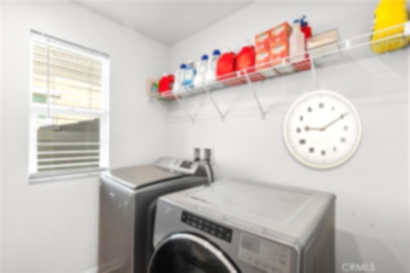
9:10
